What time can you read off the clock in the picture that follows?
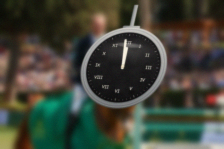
11:59
